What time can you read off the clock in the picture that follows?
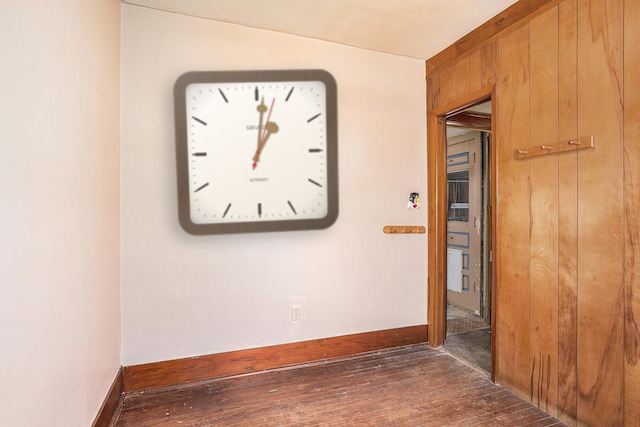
1:01:03
